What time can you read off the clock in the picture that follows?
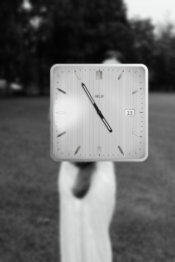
4:55
